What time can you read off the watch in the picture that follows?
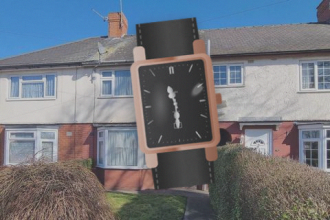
11:30
